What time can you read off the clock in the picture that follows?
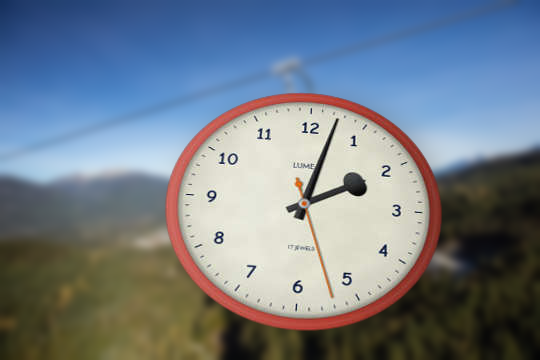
2:02:27
